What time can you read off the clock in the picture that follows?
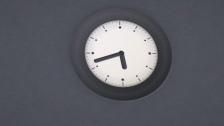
5:42
